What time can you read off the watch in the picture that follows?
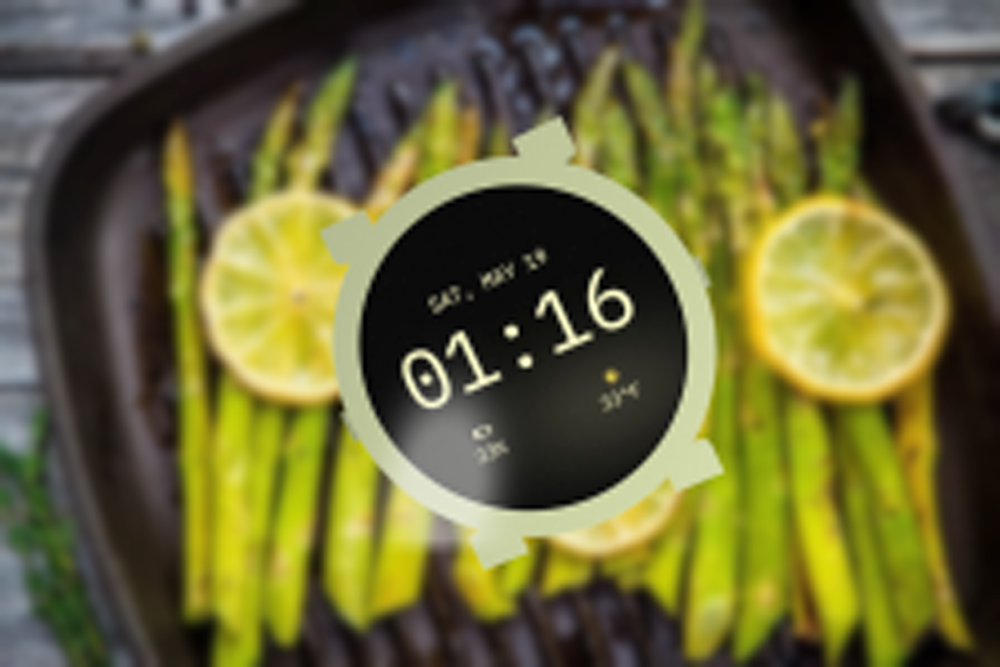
1:16
